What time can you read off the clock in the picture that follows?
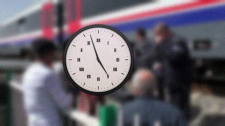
4:57
